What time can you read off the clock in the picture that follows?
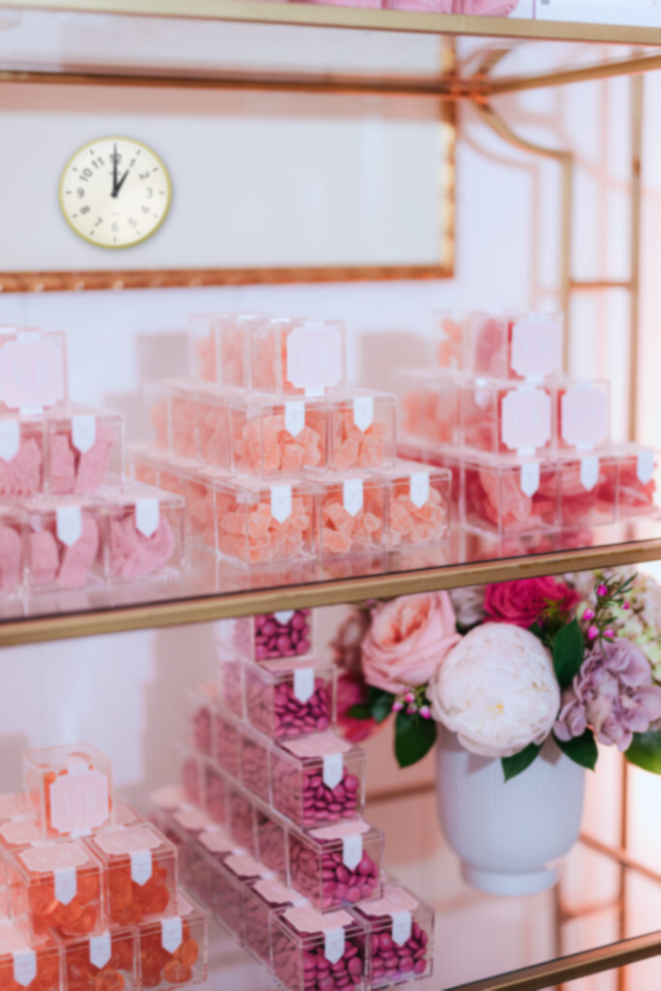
1:00
